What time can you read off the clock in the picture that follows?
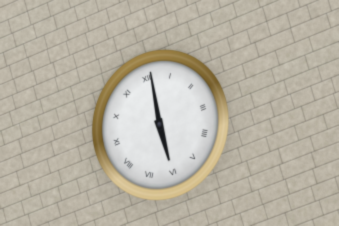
6:01
